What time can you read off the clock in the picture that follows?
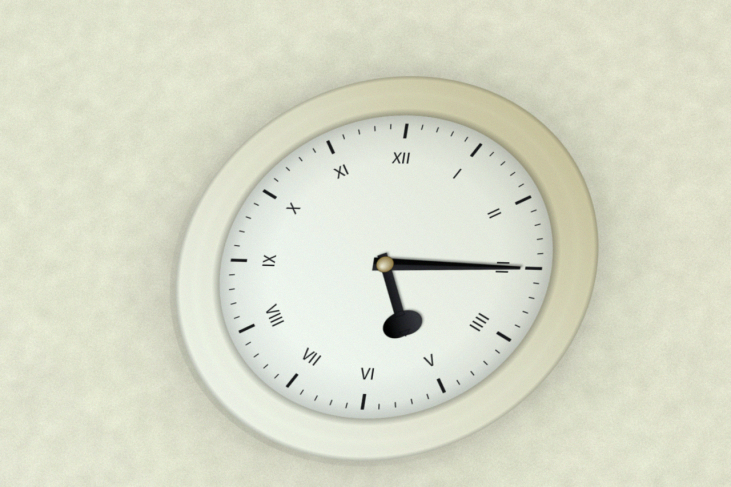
5:15
